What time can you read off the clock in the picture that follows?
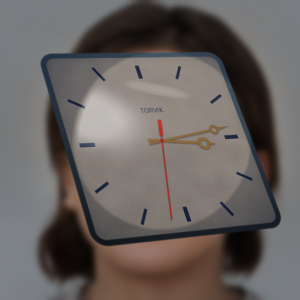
3:13:32
